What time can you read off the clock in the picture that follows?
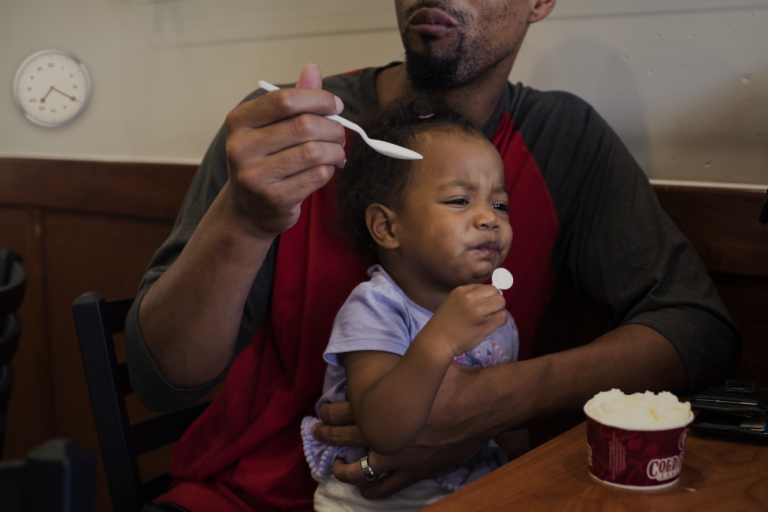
7:20
